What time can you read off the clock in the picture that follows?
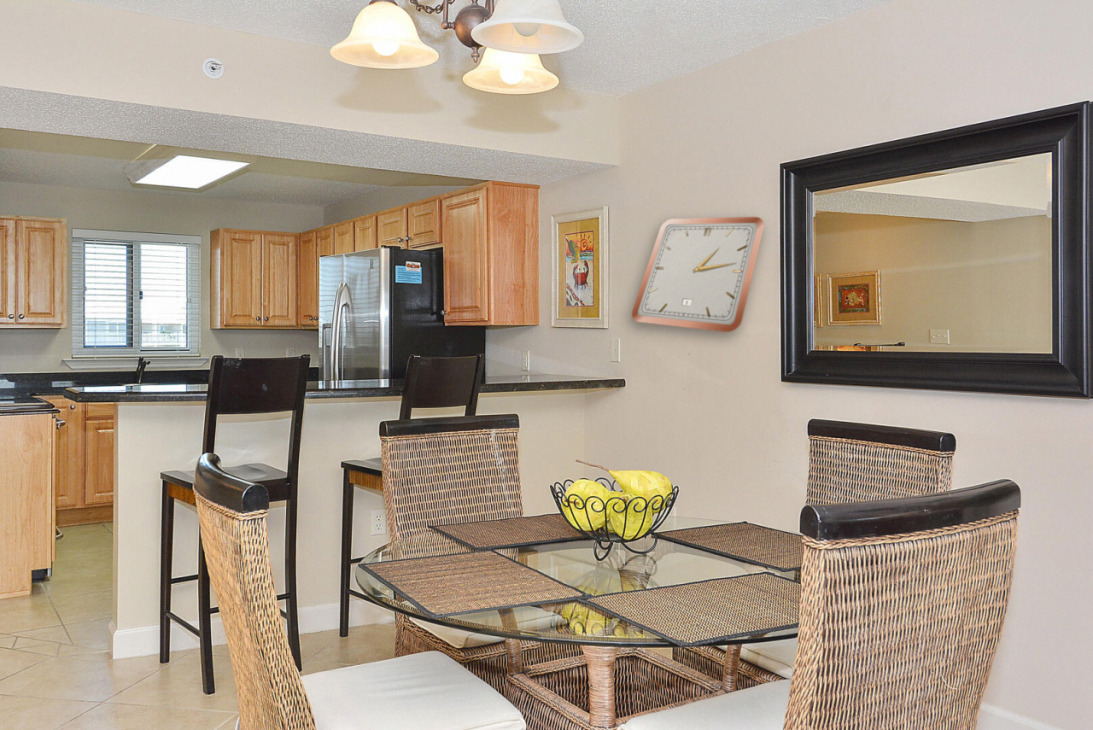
1:13
